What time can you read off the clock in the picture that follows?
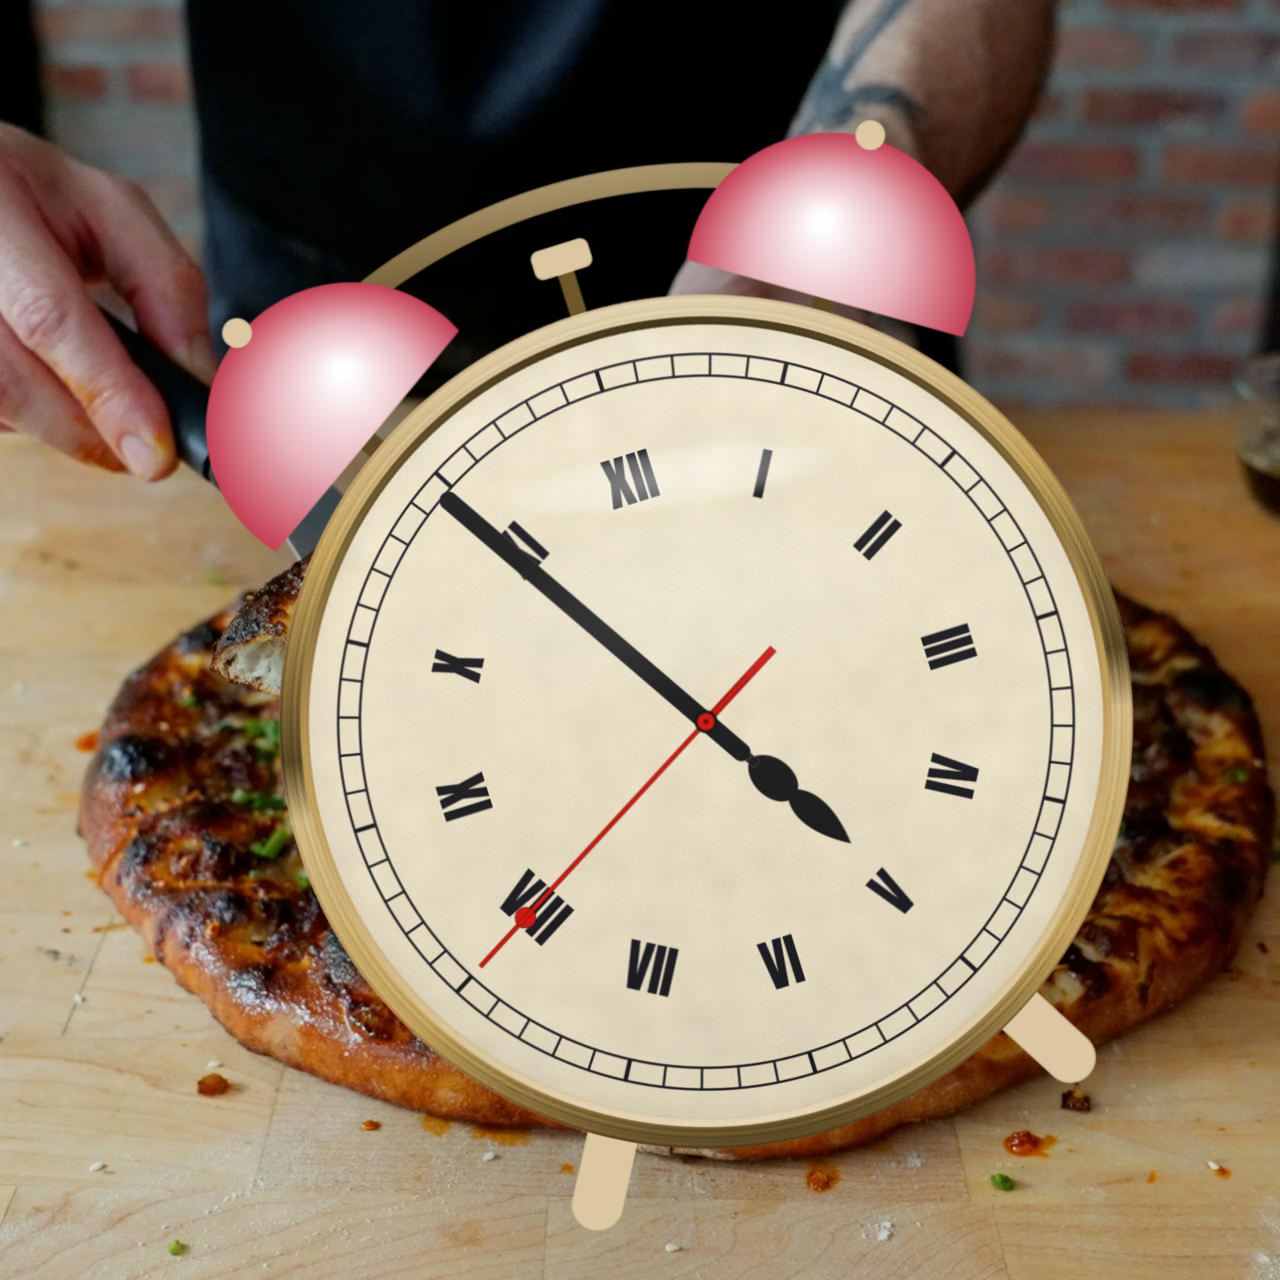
4:54:40
